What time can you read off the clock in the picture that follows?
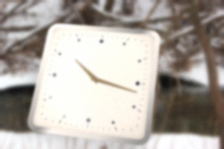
10:17
